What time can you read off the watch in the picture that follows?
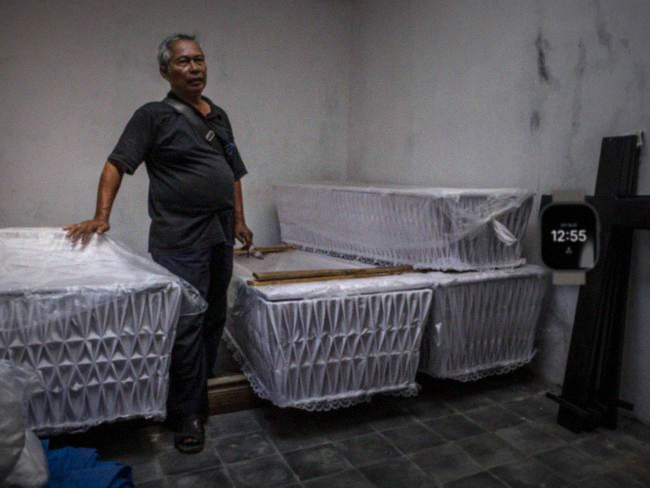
12:55
